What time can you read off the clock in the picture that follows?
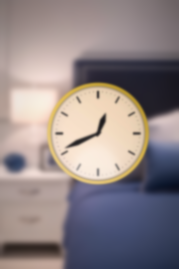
12:41
